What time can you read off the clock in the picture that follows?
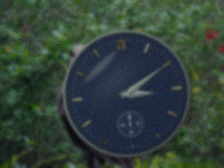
3:10
